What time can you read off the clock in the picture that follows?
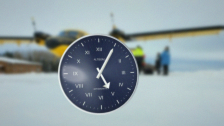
5:05
